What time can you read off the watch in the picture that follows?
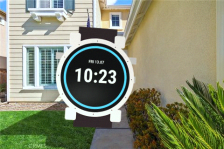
10:23
